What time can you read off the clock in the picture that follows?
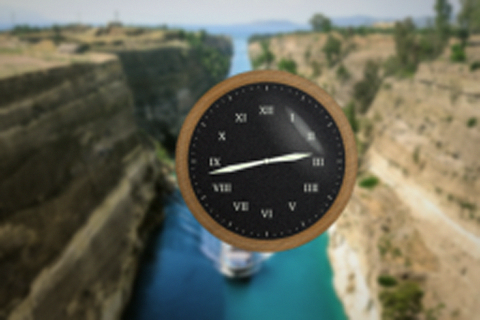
2:43
